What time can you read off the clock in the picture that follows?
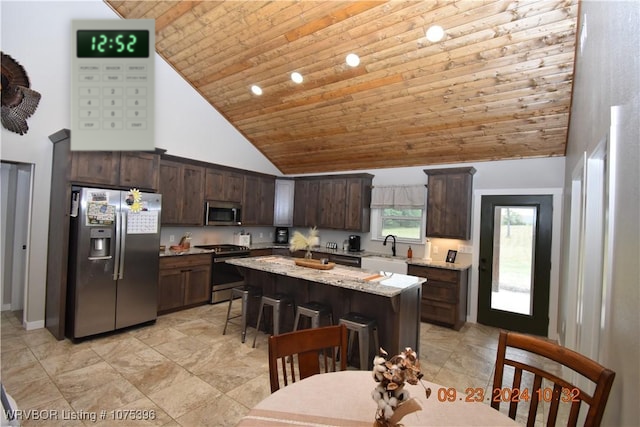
12:52
